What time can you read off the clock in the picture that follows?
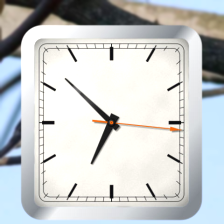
6:52:16
